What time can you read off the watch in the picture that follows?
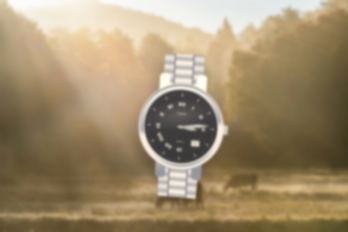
3:14
